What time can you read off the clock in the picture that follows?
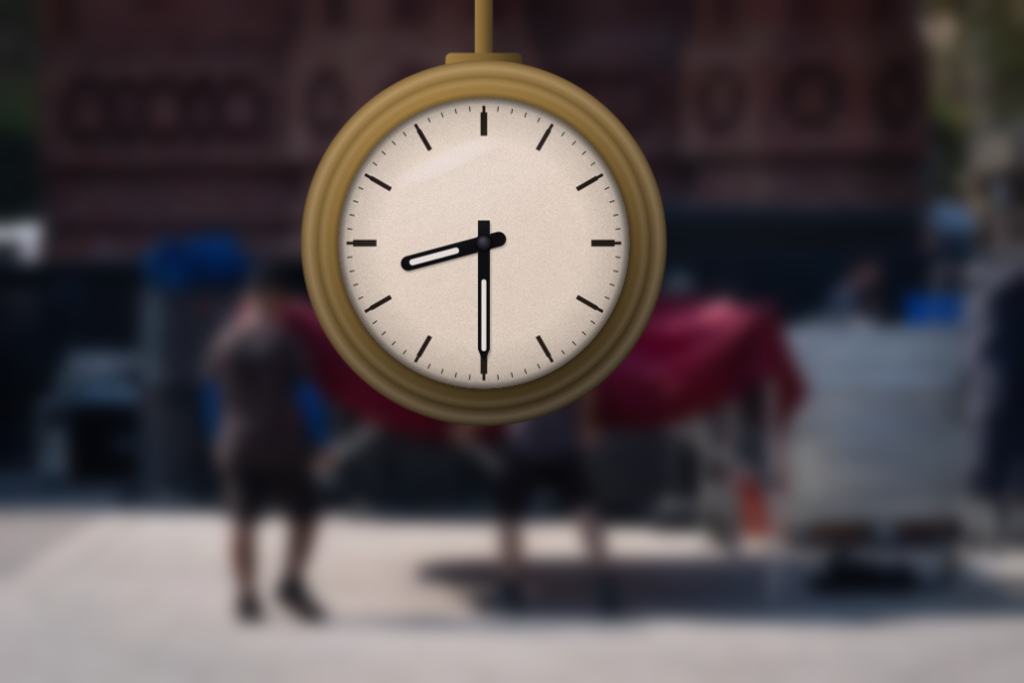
8:30
